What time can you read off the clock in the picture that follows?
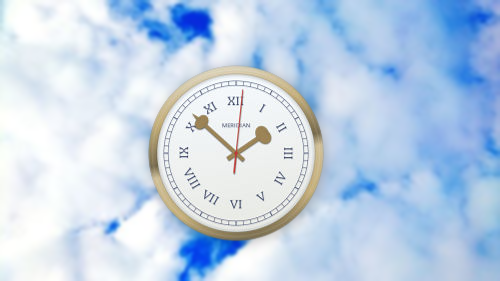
1:52:01
